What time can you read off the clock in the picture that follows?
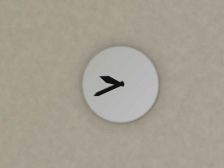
9:41
